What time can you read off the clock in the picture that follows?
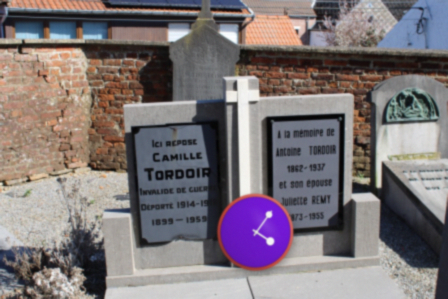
4:06
